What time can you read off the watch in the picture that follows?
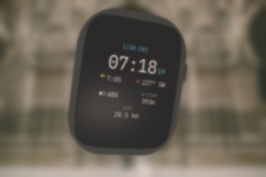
7:18
